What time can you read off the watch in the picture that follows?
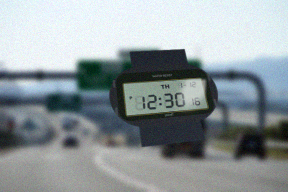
12:30:16
